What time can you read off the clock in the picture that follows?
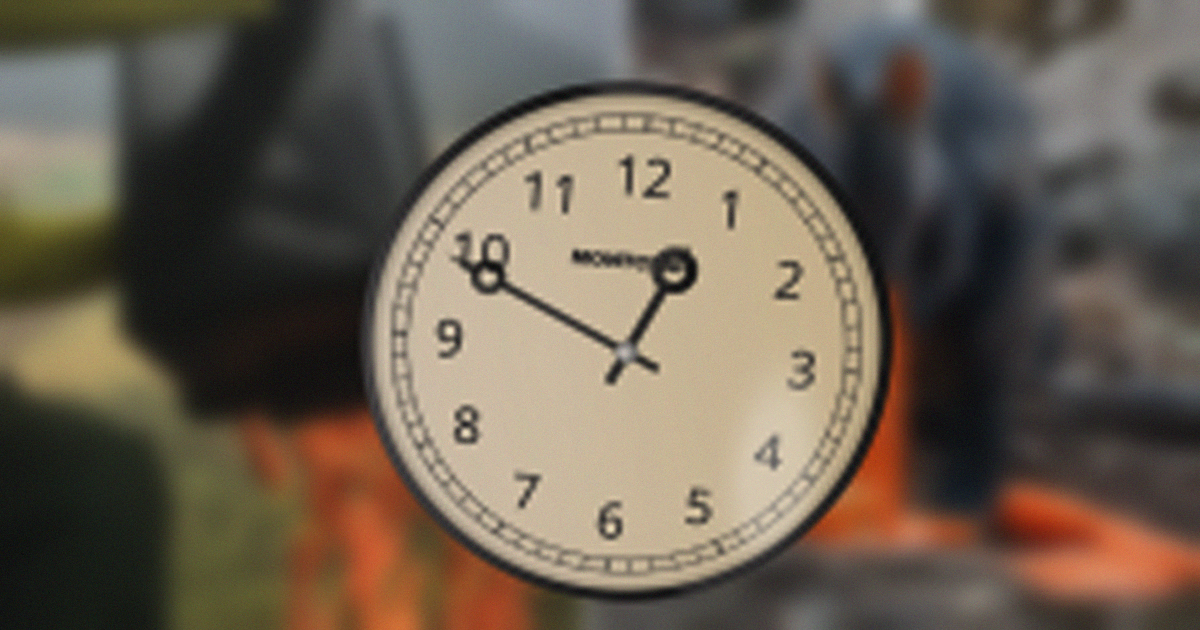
12:49
